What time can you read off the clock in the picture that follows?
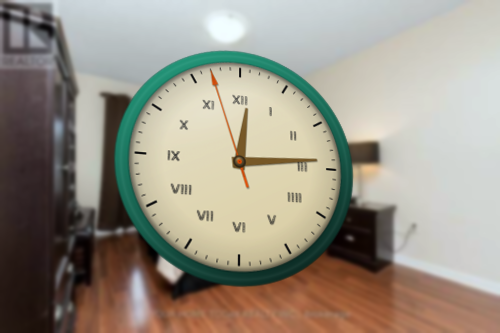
12:13:57
